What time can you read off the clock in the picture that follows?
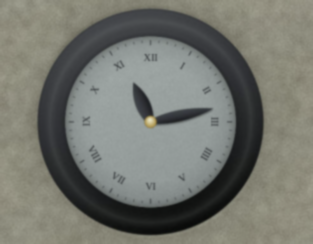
11:13
